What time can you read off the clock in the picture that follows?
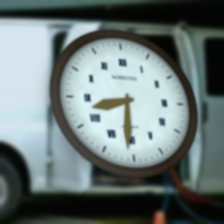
8:31
